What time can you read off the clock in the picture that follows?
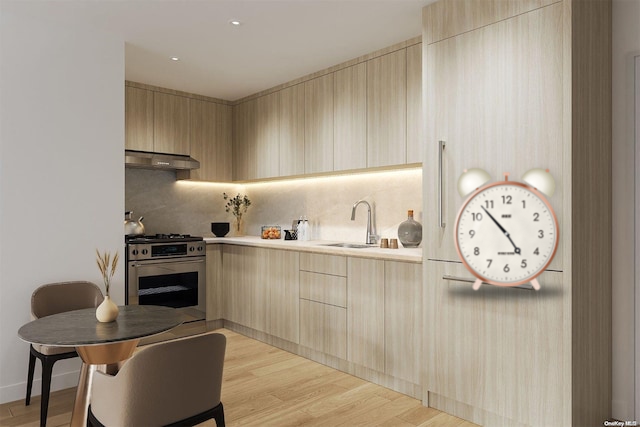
4:53
